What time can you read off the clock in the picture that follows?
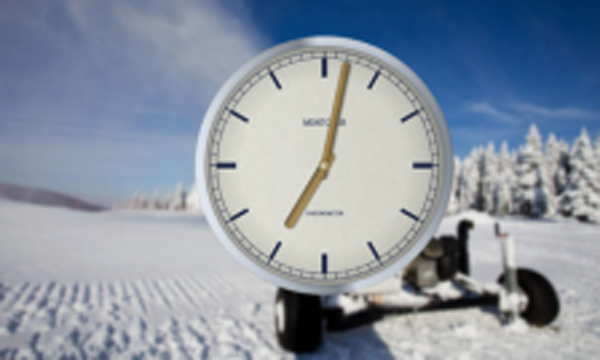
7:02
